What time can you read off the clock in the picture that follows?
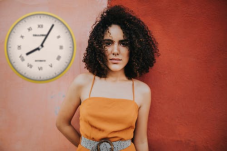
8:05
